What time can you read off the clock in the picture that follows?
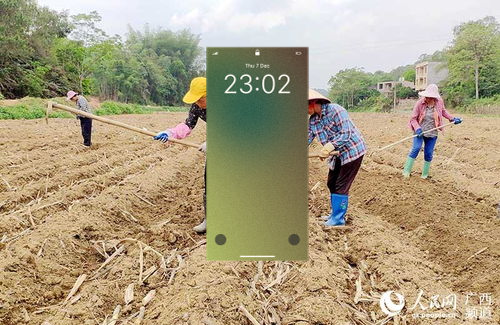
23:02
